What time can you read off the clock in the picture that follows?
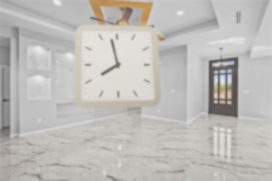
7:58
